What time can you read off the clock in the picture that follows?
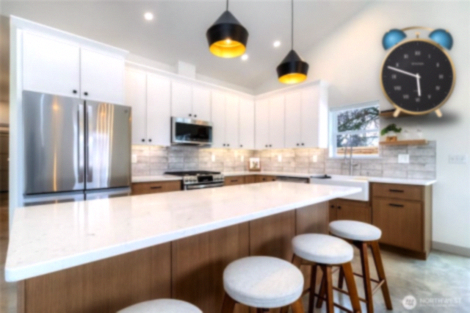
5:48
